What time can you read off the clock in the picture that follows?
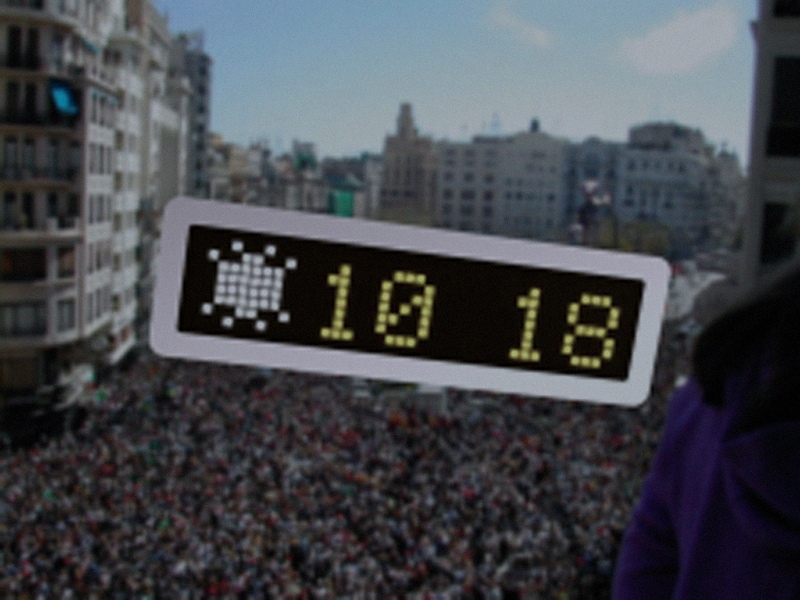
10:18
